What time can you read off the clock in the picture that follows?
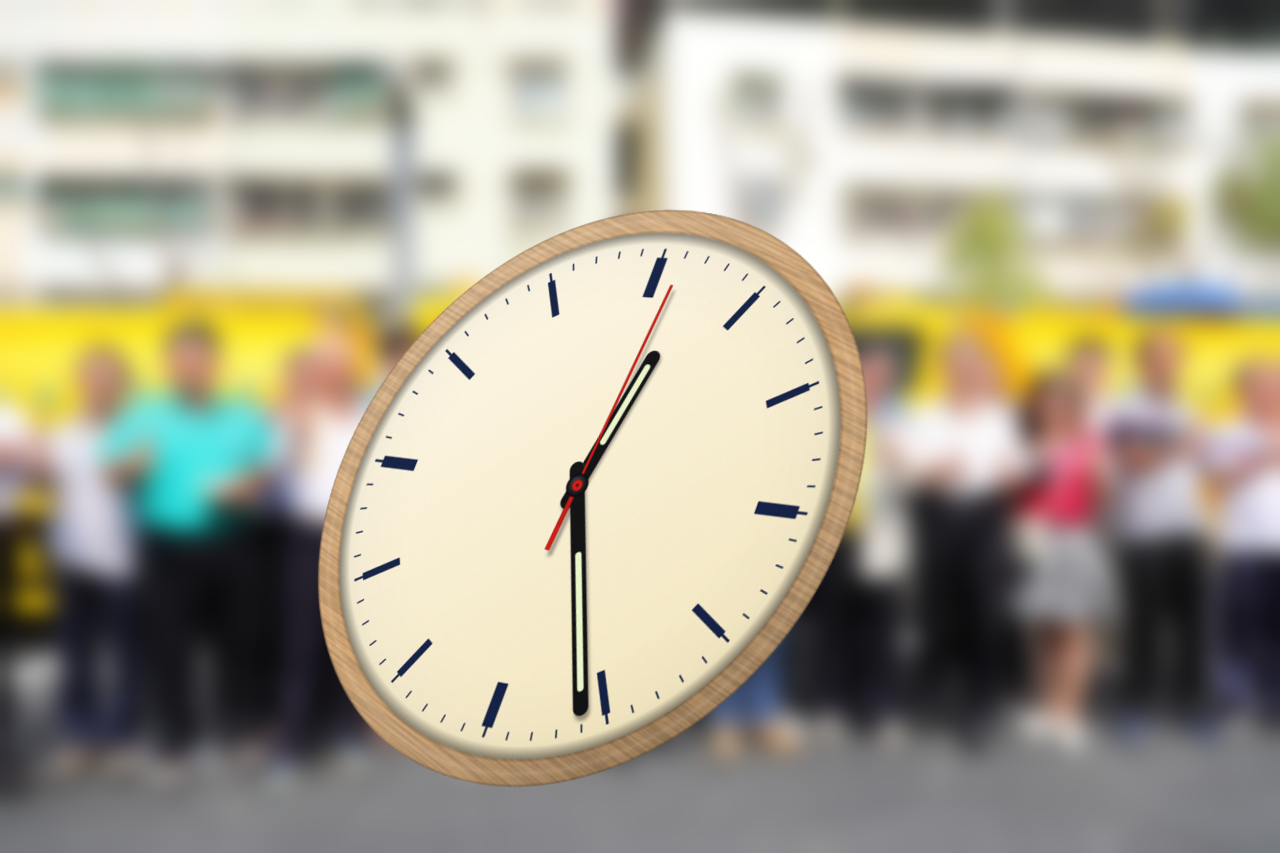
12:26:01
